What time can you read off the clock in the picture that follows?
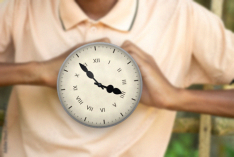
3:54
